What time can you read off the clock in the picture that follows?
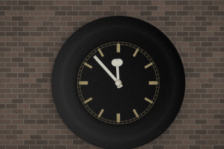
11:53
